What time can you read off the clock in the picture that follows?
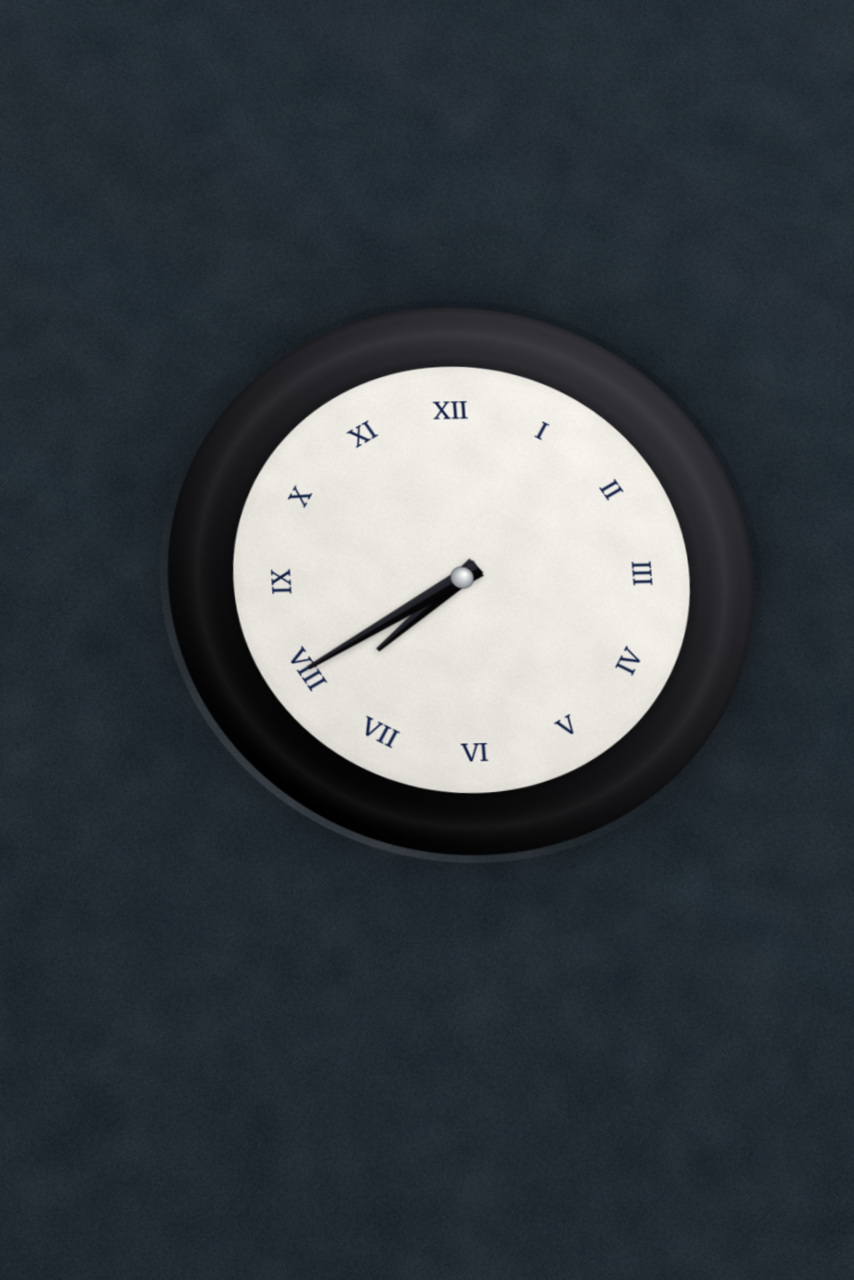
7:40
